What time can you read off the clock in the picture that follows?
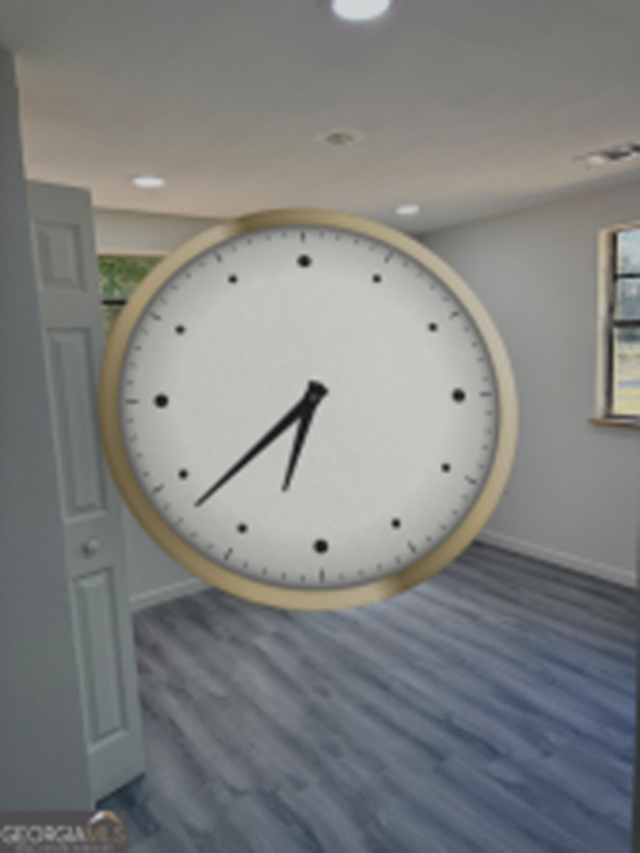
6:38
